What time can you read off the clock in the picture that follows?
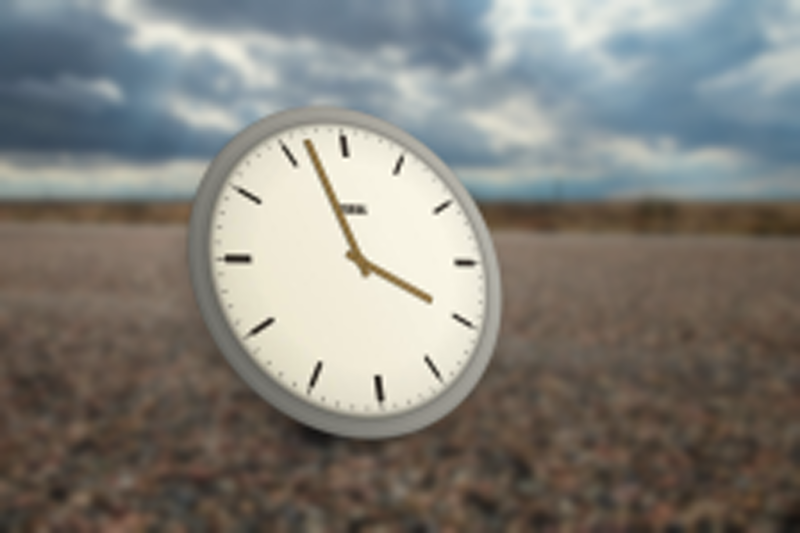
3:57
